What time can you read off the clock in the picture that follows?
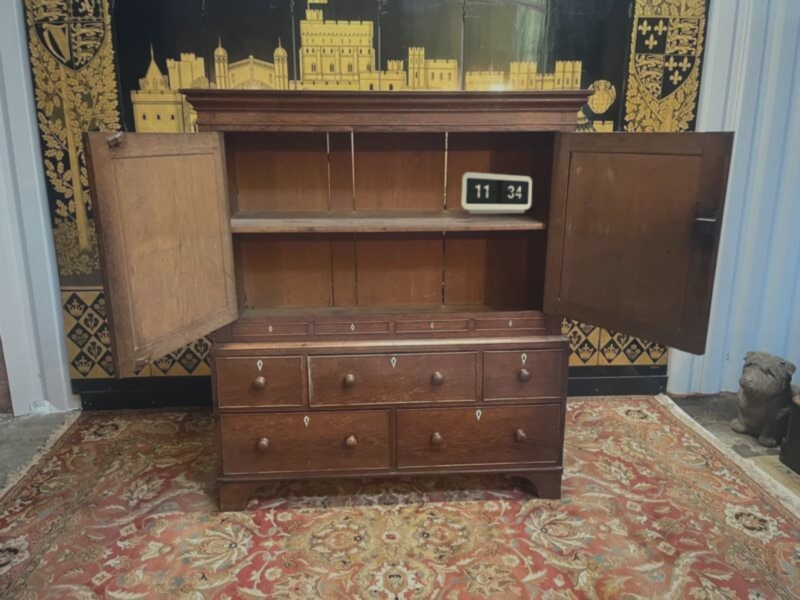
11:34
